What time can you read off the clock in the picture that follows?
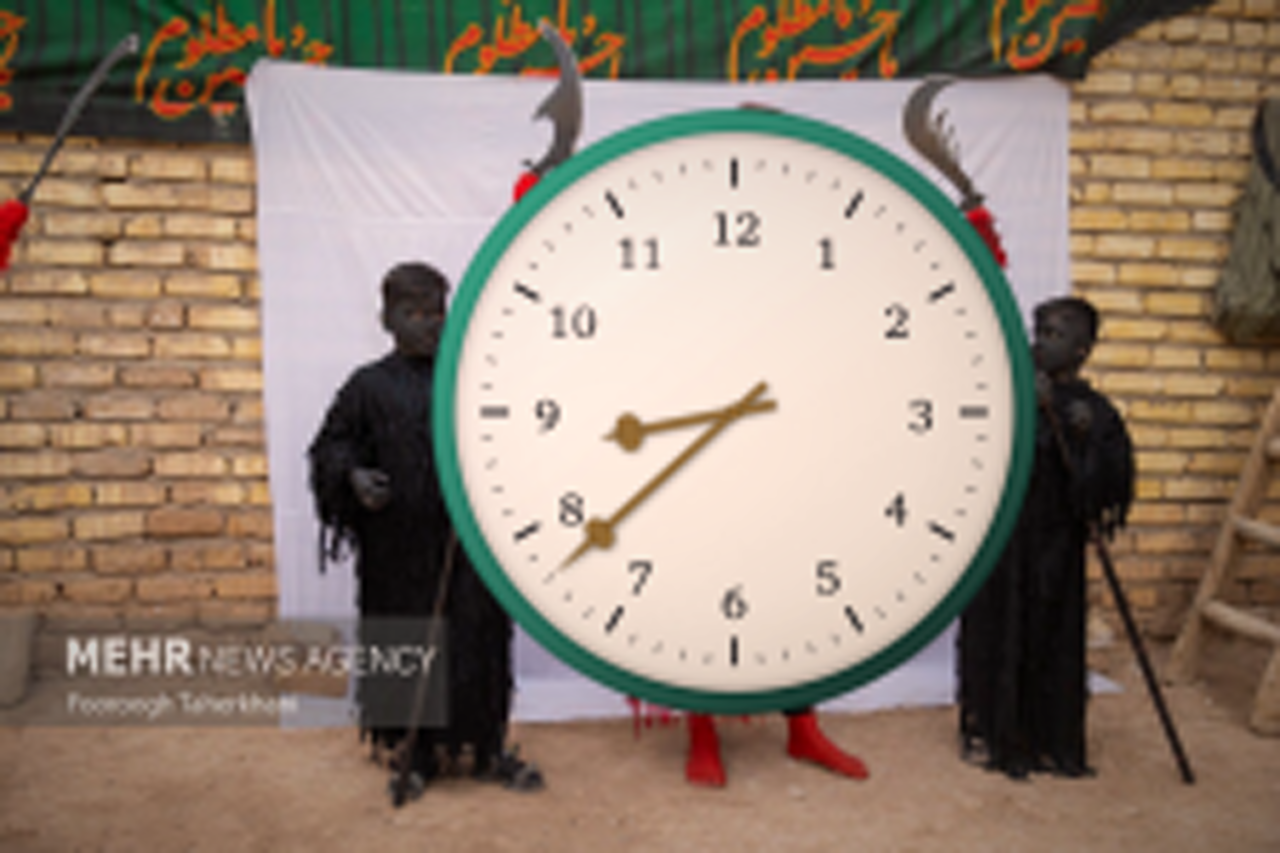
8:38
